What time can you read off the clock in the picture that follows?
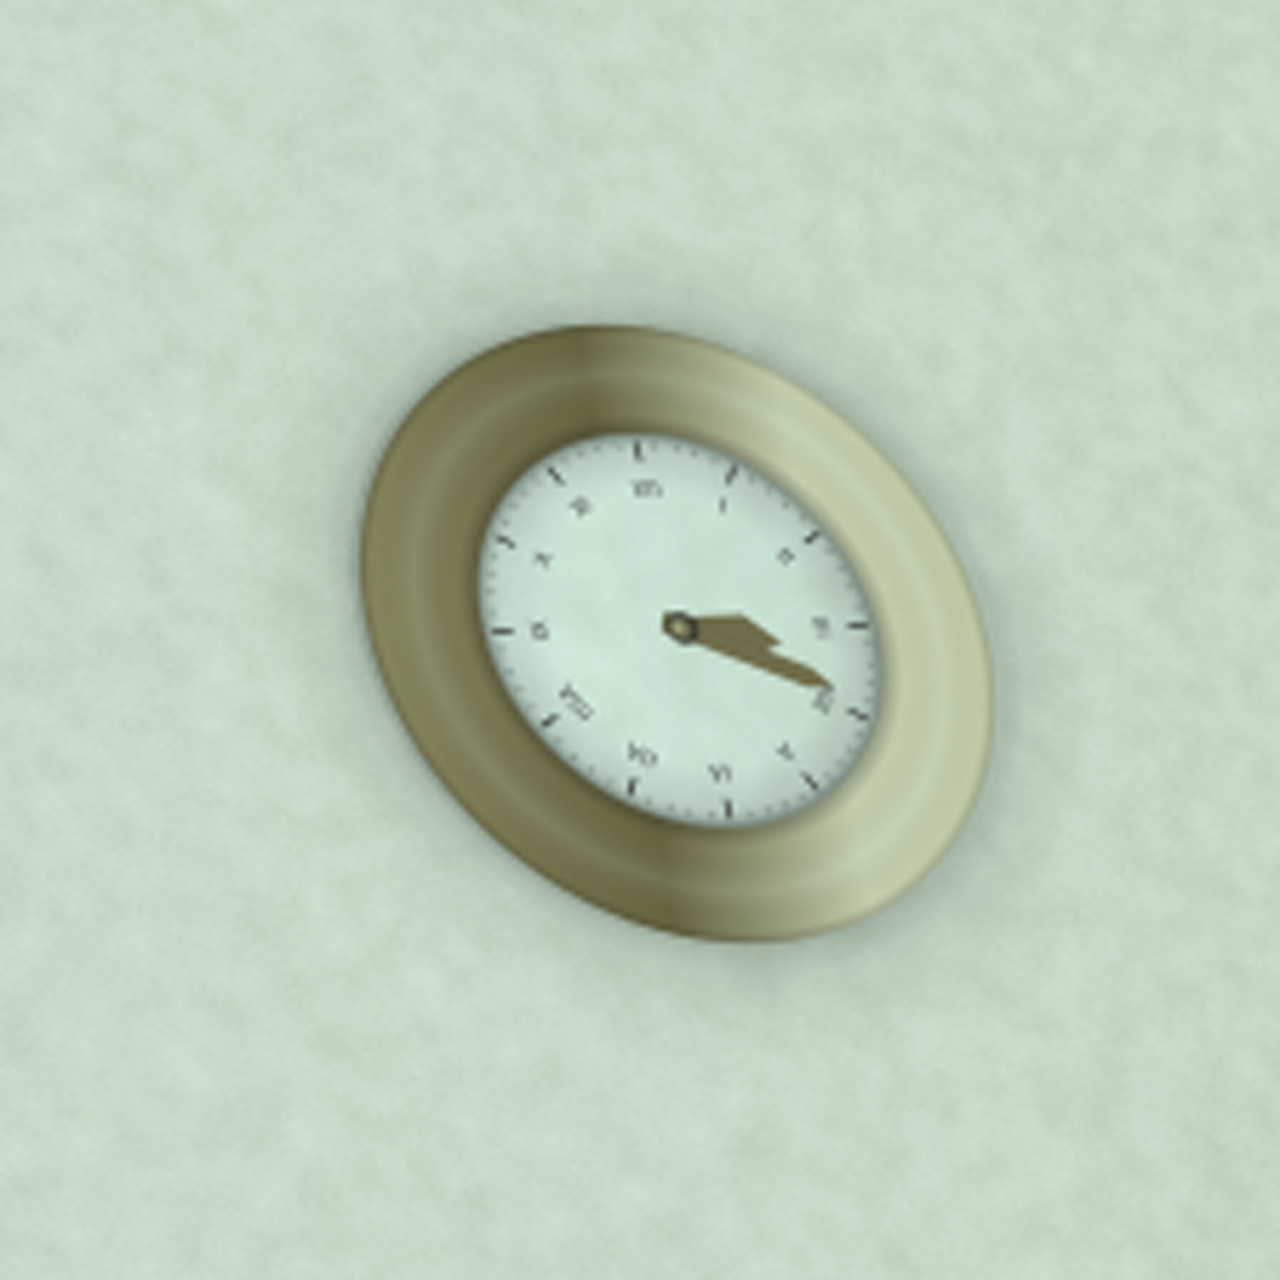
3:19
